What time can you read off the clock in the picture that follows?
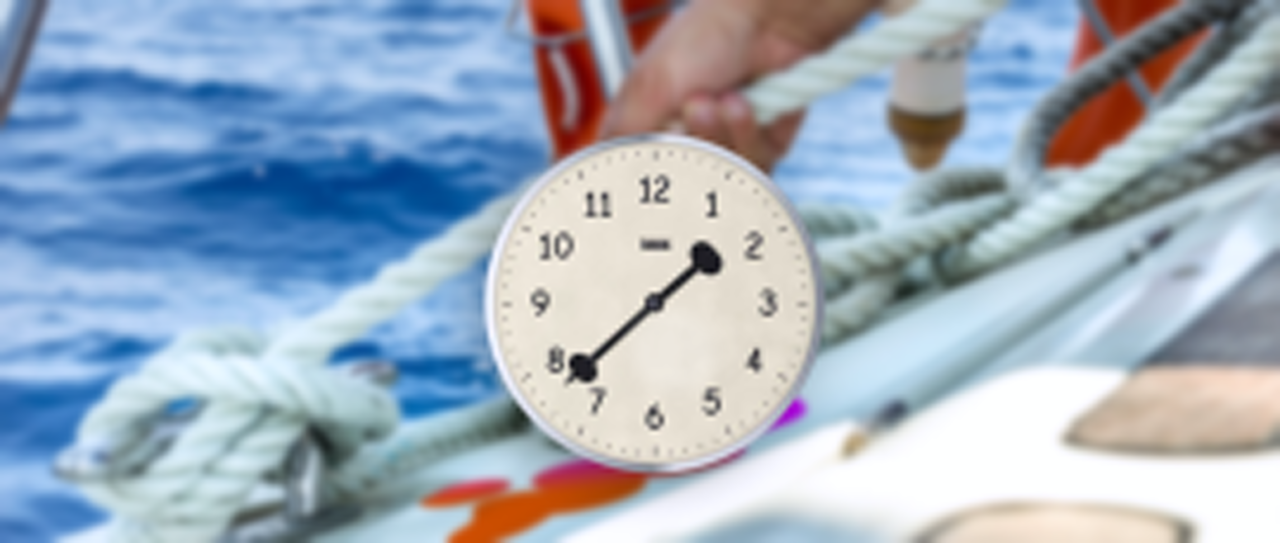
1:38
